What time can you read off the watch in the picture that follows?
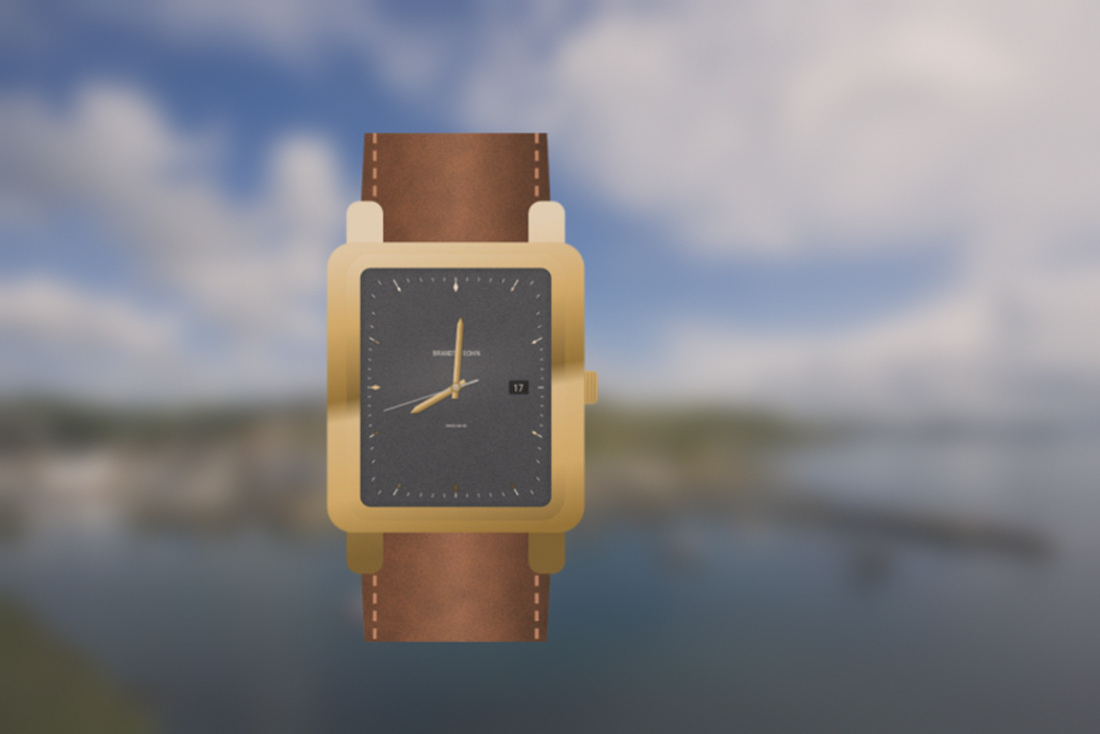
8:00:42
